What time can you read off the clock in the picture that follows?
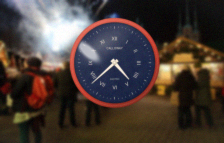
4:38
